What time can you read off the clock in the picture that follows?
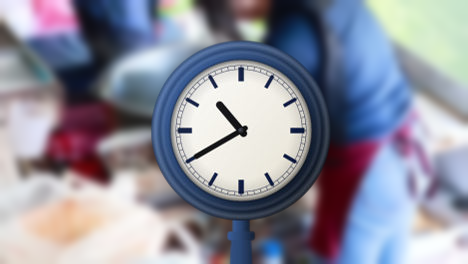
10:40
